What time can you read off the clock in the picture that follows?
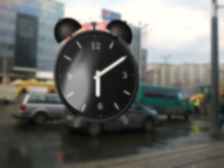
6:10
